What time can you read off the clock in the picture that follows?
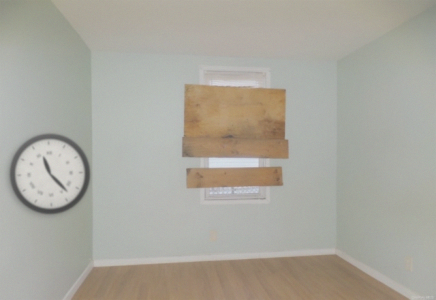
11:23
